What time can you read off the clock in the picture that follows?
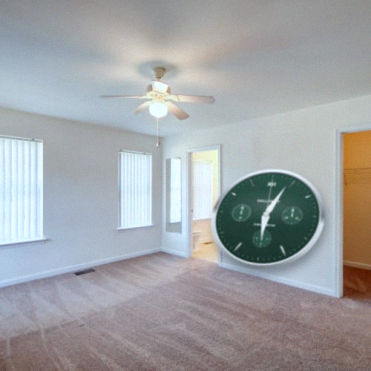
6:04
